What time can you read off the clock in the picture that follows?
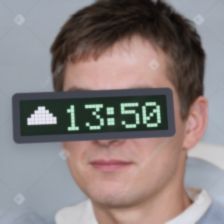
13:50
